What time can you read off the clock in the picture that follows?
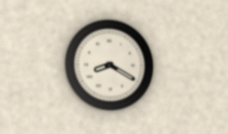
8:20
